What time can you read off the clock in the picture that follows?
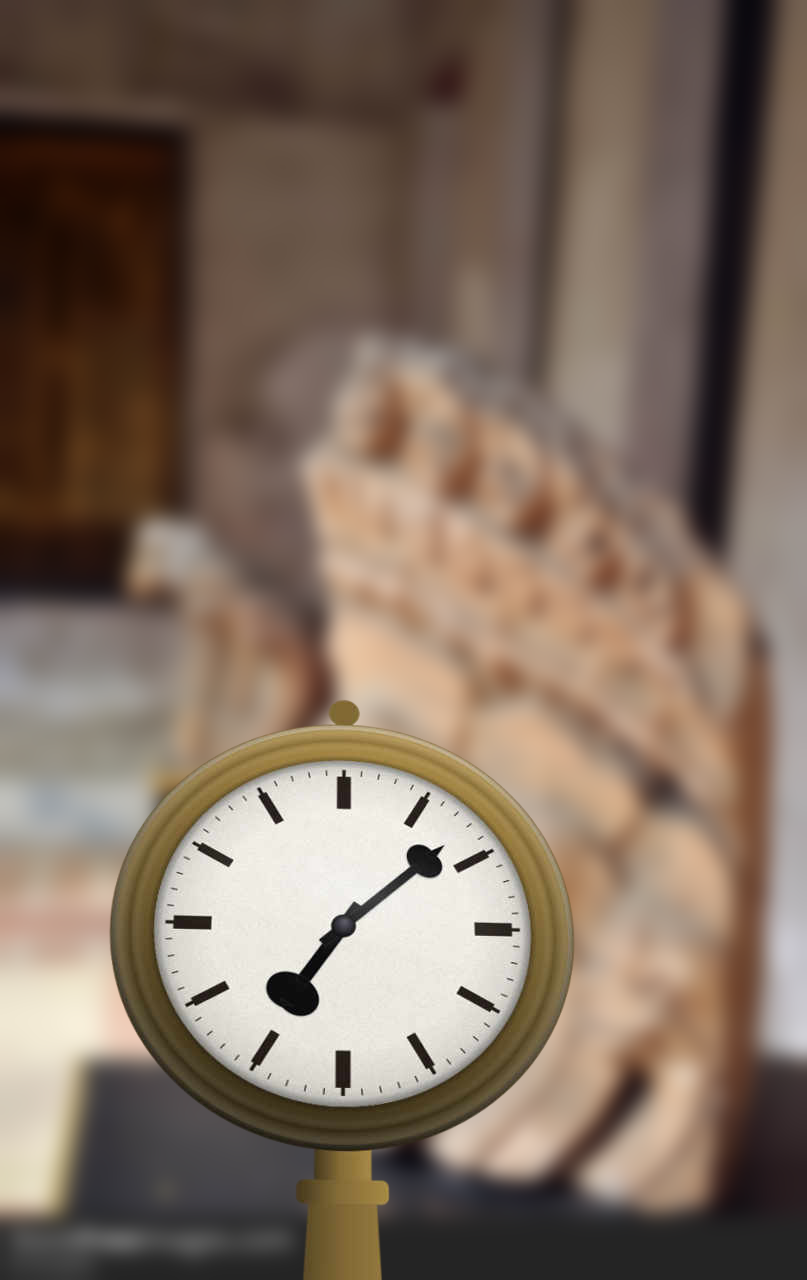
7:08
